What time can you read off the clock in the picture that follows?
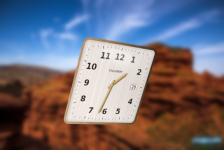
1:32
